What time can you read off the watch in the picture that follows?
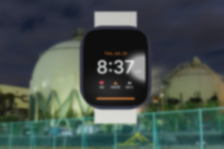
8:37
